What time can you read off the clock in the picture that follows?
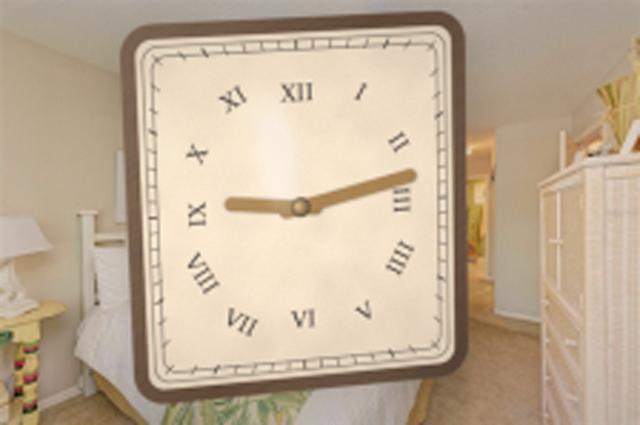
9:13
